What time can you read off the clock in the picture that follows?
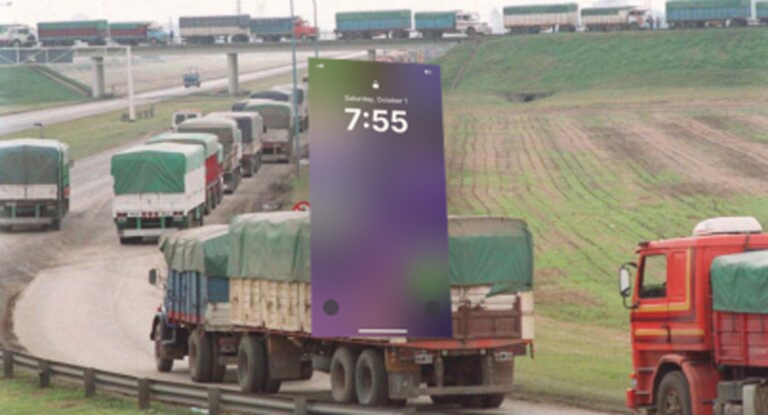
7:55
